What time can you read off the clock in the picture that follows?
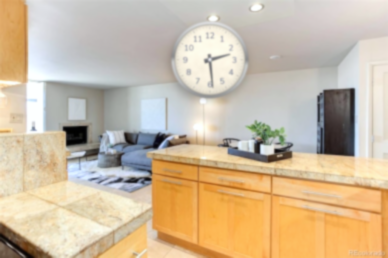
2:29
